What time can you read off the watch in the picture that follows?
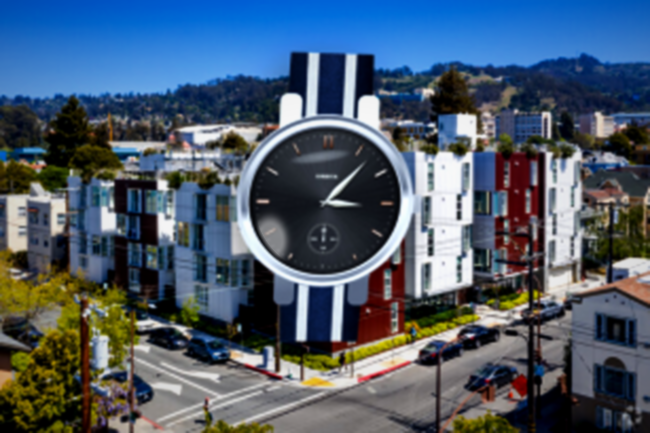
3:07
